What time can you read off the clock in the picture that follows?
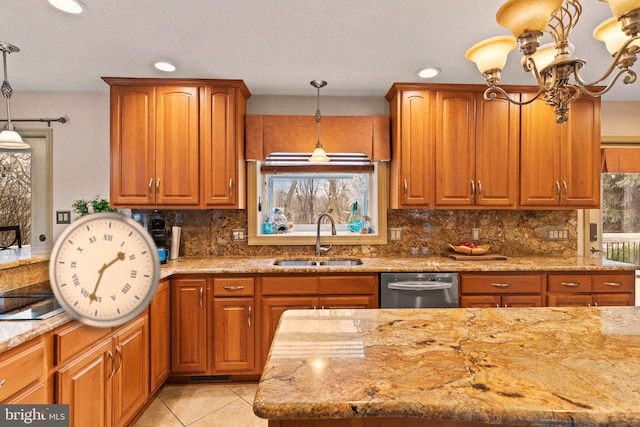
1:32
